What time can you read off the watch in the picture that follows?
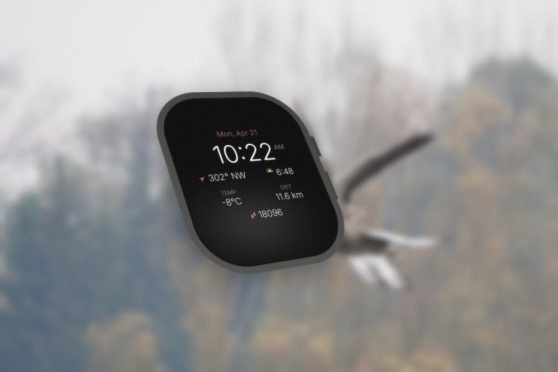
10:22
